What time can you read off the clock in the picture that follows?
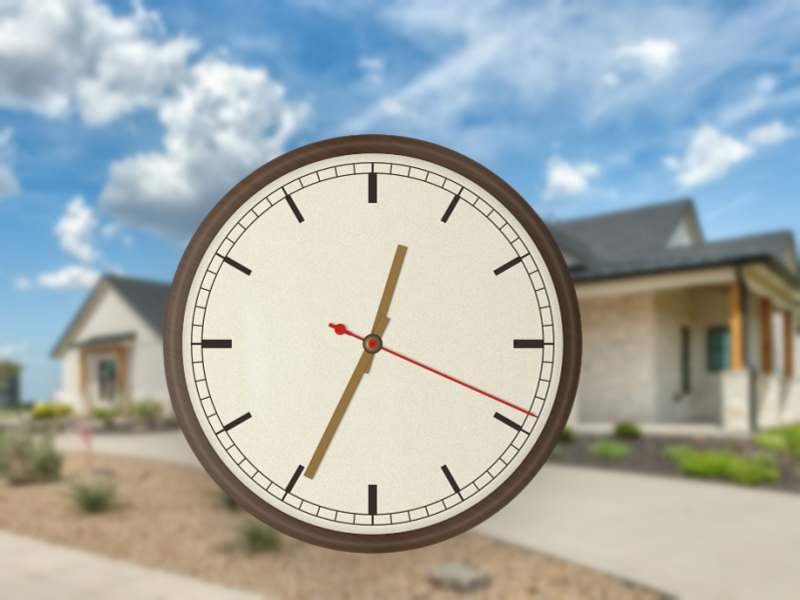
12:34:19
